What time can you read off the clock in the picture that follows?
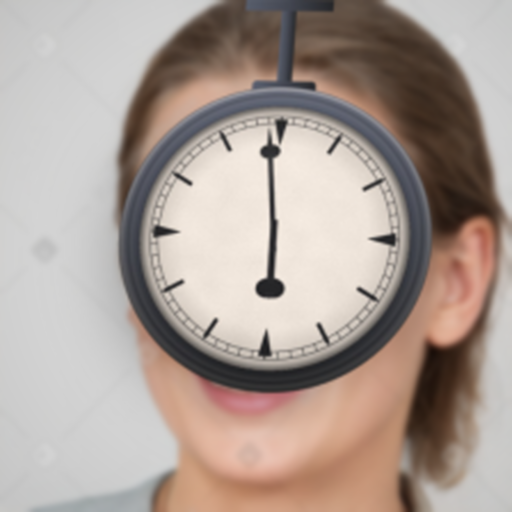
5:59
